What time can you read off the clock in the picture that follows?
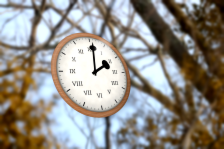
2:01
